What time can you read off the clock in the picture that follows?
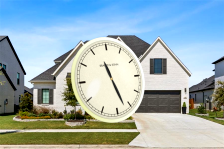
11:27
